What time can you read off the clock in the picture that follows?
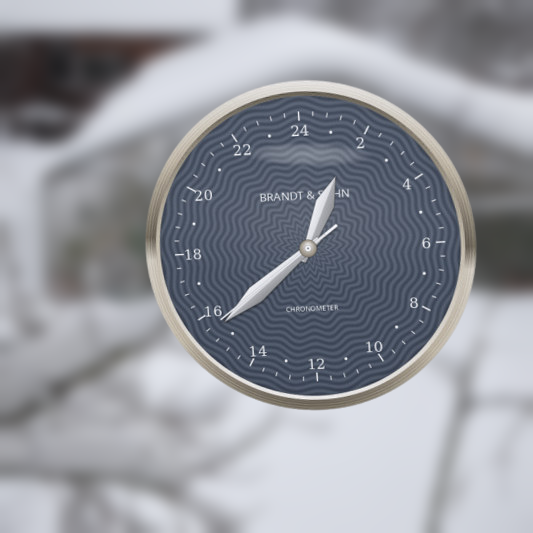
1:38:39
